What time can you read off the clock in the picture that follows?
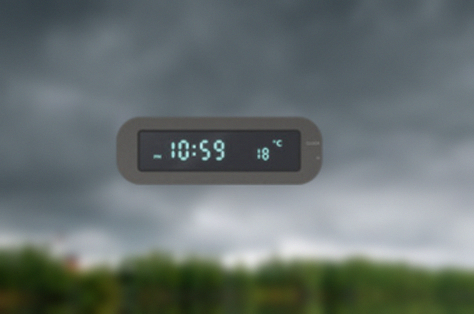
10:59
